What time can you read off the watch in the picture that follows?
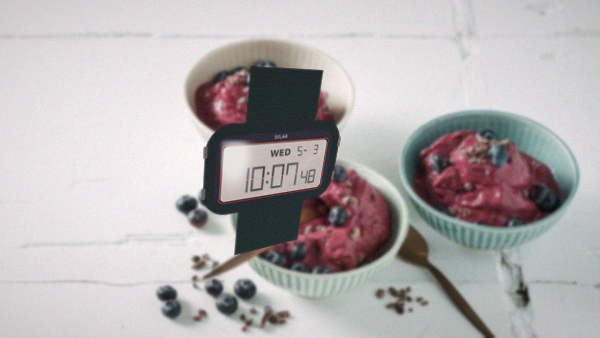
10:07:48
